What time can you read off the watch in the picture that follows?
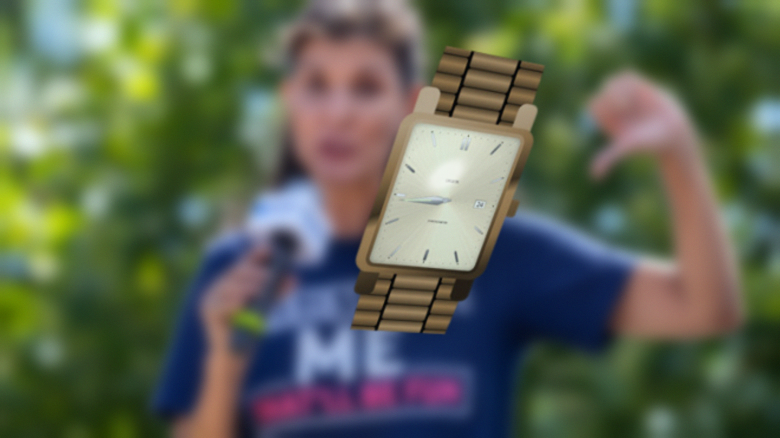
8:44
